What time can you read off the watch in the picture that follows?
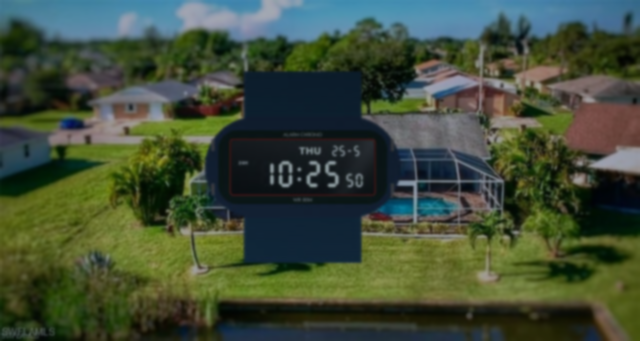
10:25:50
